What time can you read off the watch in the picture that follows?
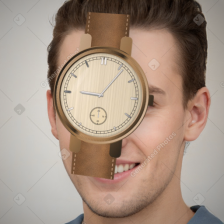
9:06
